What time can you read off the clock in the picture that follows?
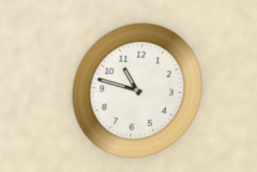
10:47
